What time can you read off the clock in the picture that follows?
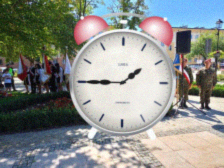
1:45
